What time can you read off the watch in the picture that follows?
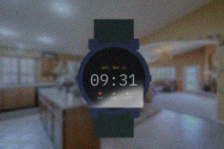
9:31
